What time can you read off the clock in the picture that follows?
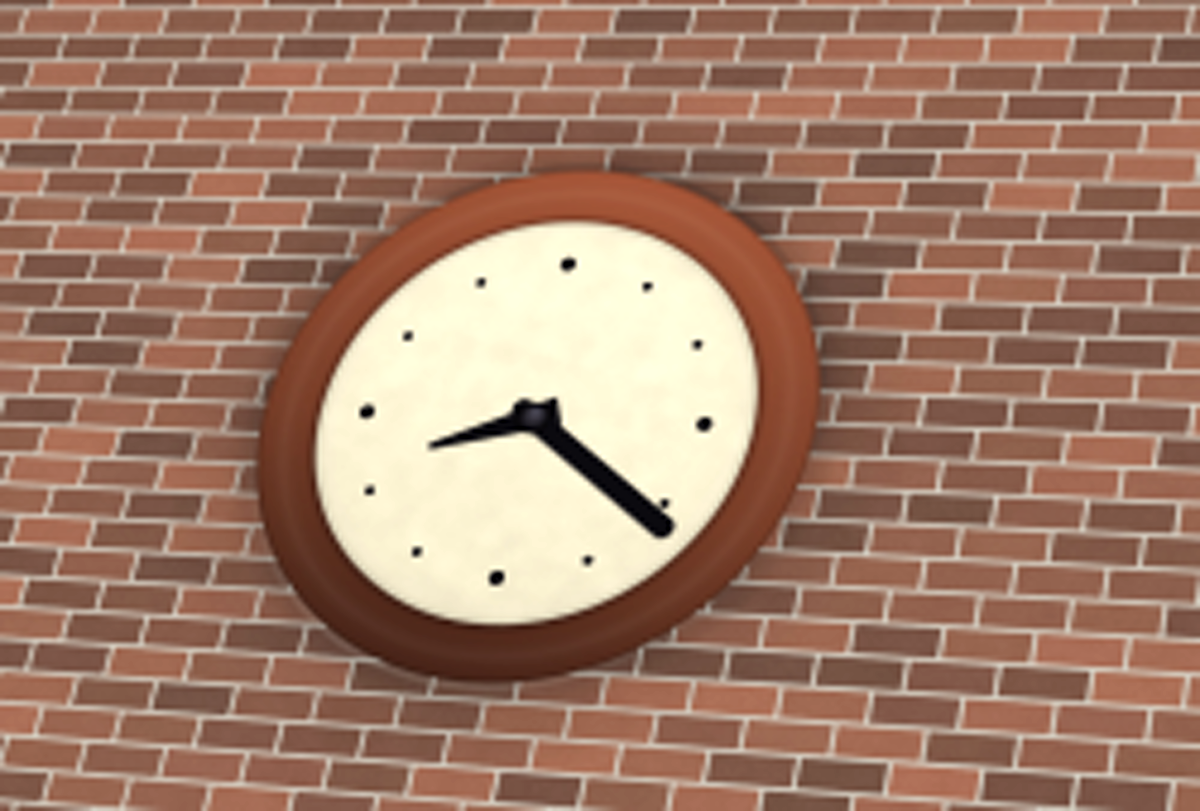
8:21
